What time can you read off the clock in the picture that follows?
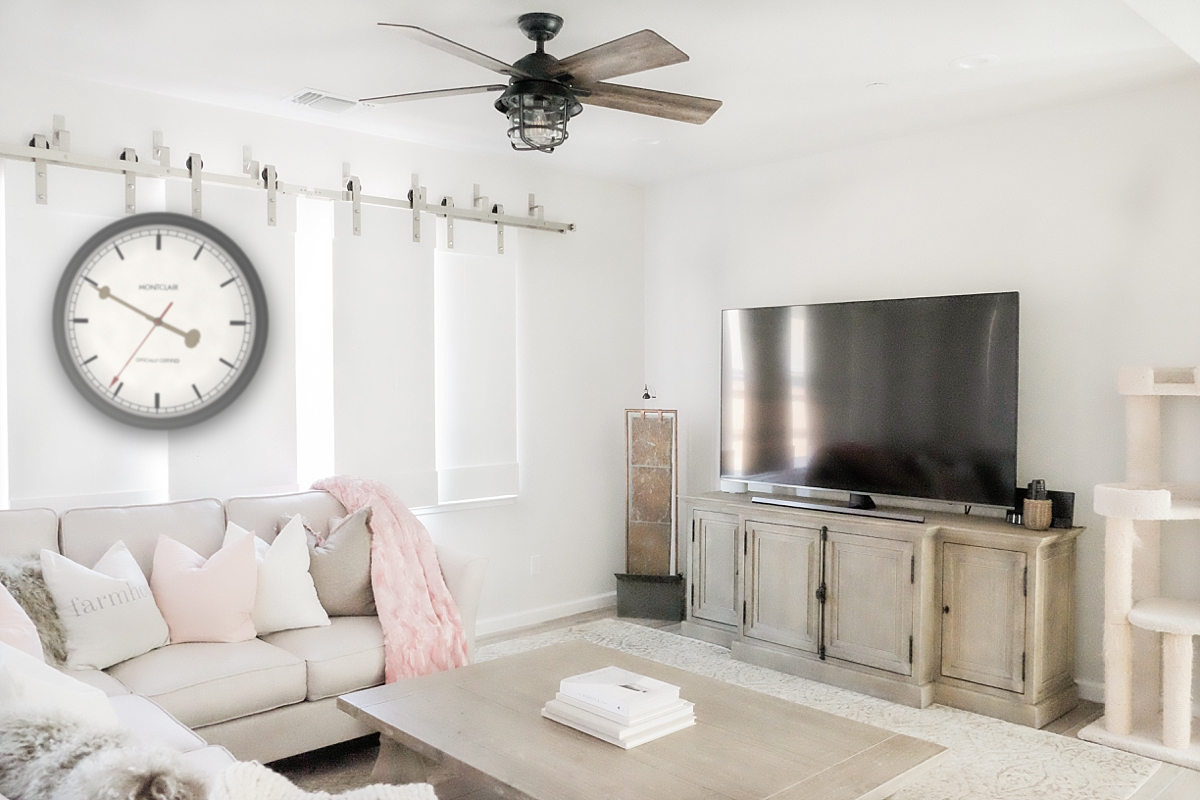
3:49:36
